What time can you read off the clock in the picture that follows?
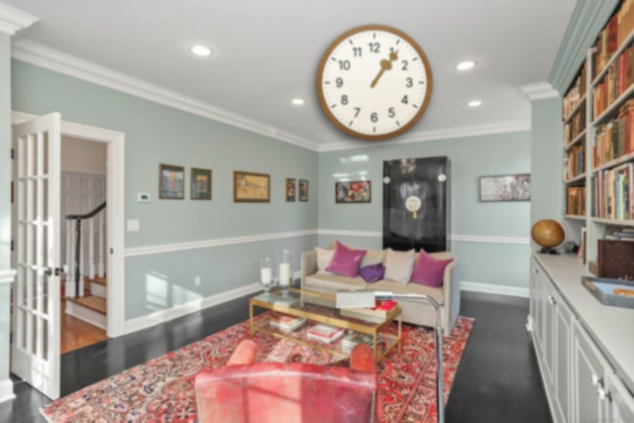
1:06
